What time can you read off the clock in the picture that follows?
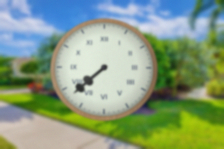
7:38
